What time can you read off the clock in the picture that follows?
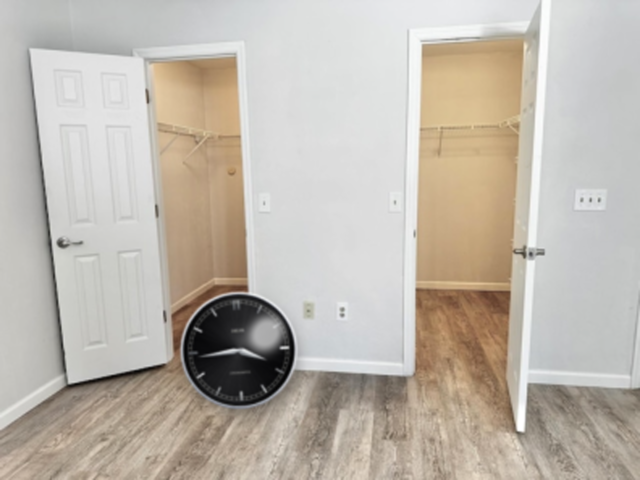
3:44
